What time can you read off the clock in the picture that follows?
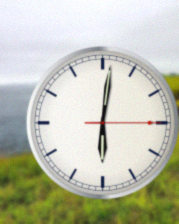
6:01:15
